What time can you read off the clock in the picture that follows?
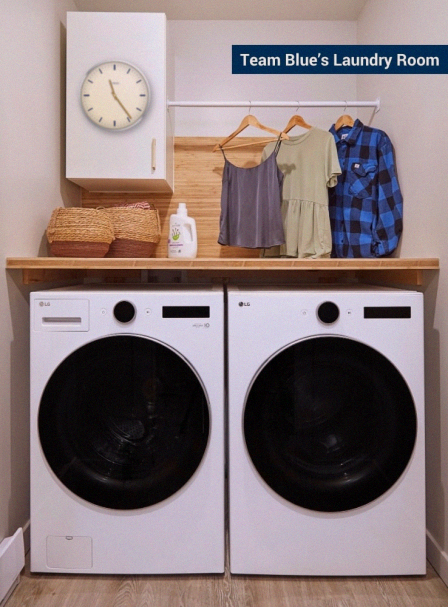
11:24
